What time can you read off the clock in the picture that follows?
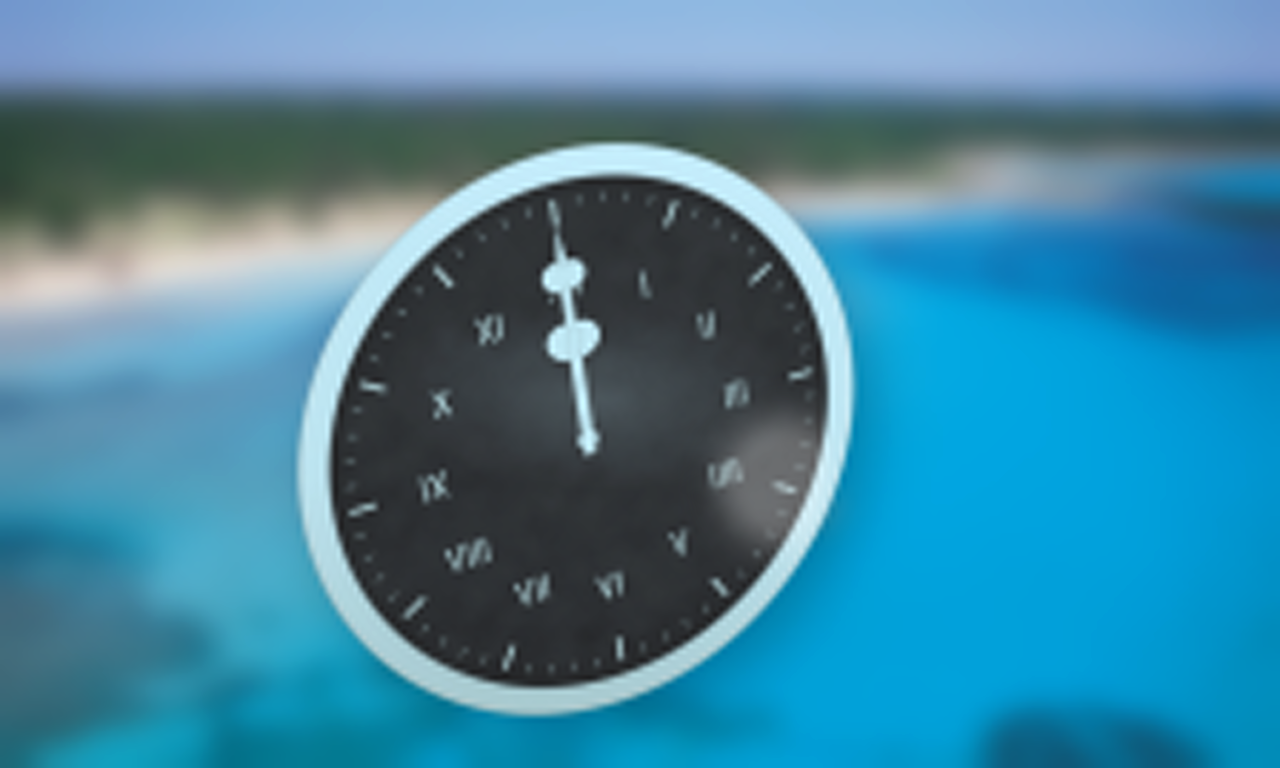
12:00
